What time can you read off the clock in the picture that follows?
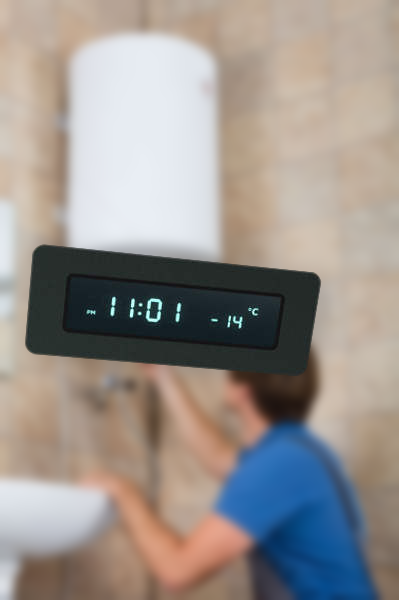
11:01
